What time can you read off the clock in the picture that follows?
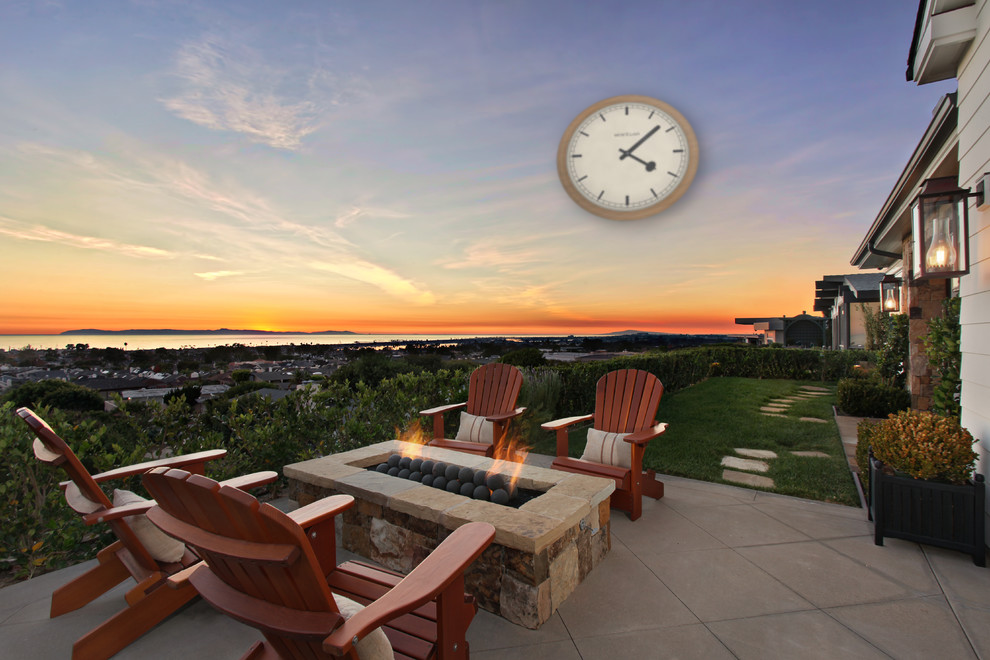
4:08
